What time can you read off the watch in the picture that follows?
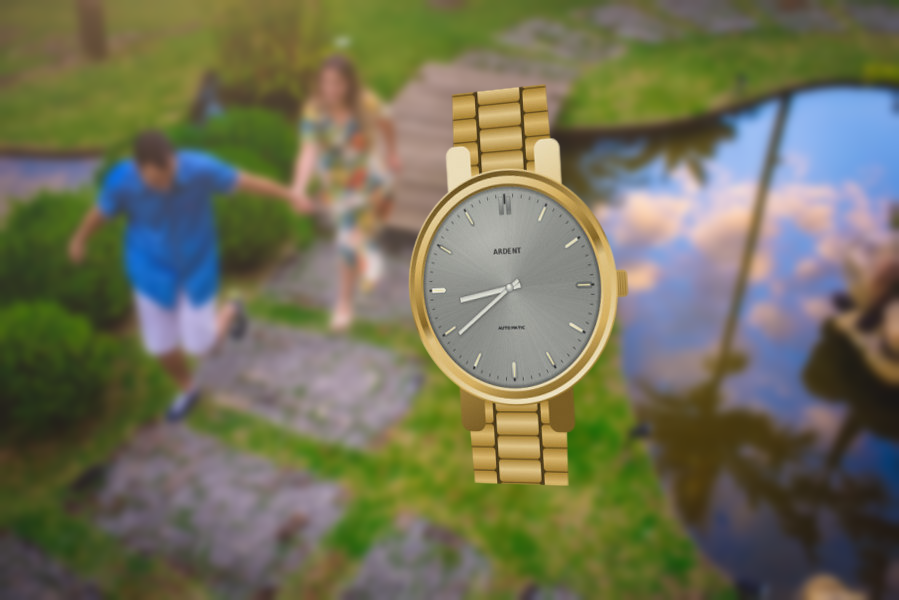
8:39
